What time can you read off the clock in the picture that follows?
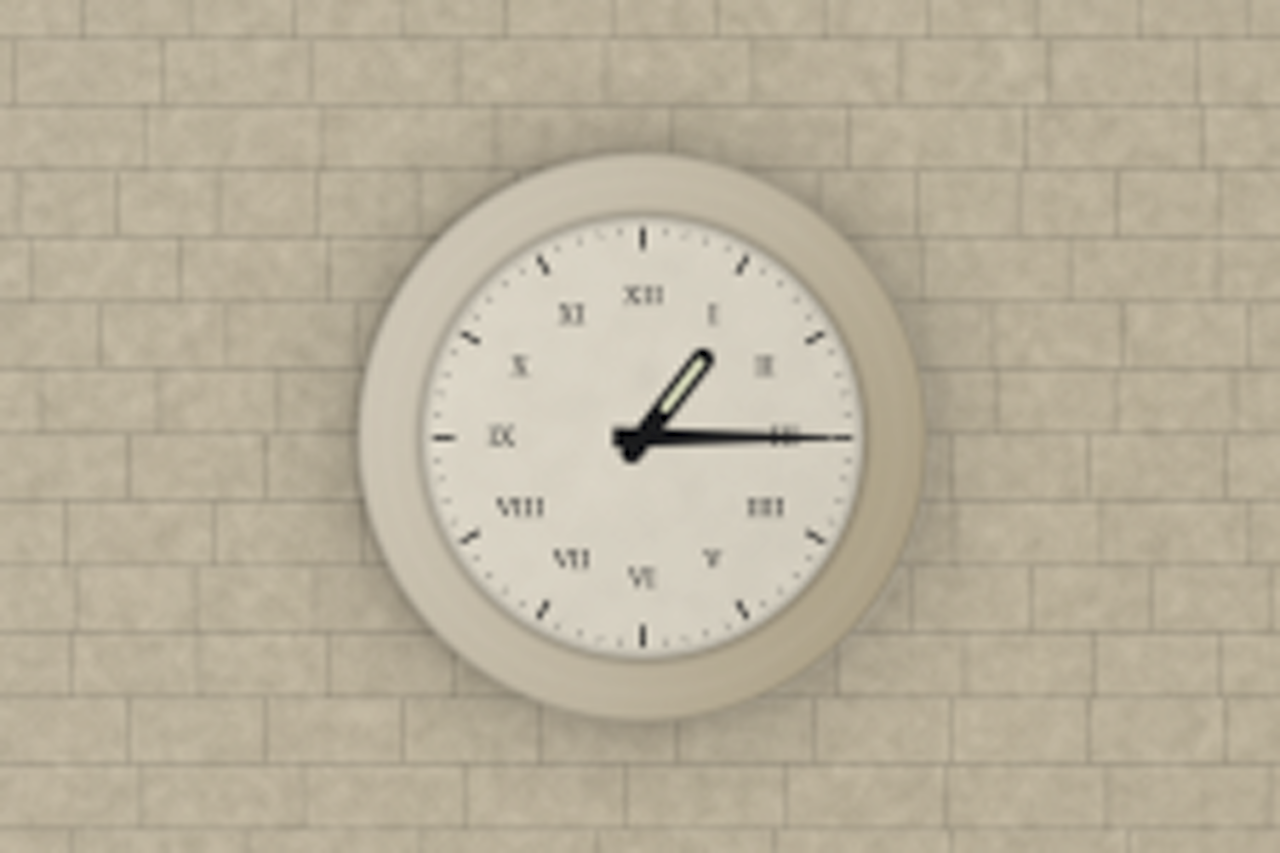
1:15
